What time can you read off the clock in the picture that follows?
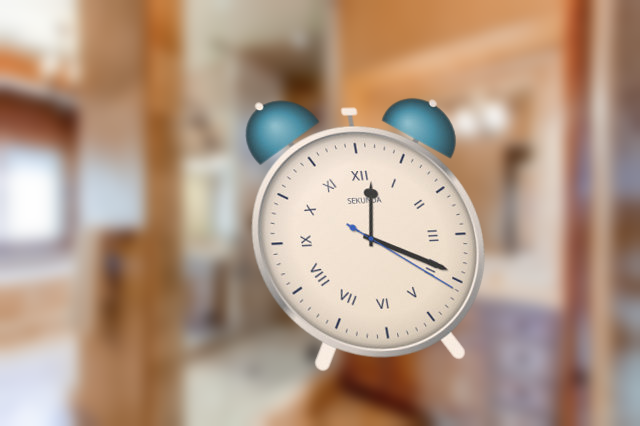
12:19:21
